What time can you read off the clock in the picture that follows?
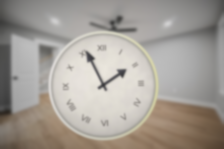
1:56
